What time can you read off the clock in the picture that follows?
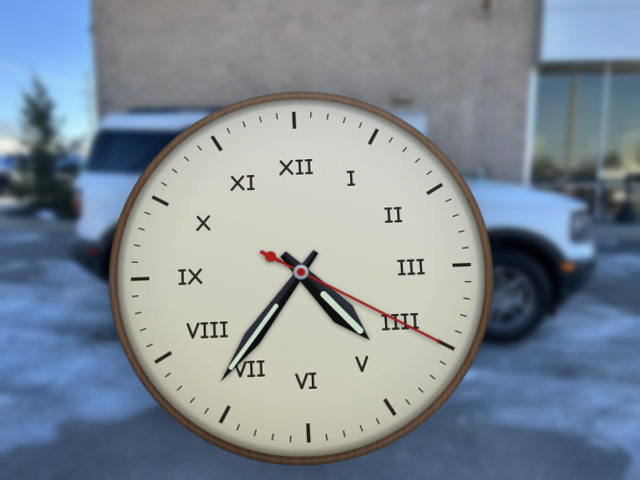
4:36:20
